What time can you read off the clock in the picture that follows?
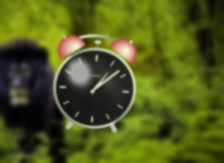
1:08
